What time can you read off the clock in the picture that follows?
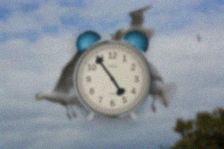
4:54
